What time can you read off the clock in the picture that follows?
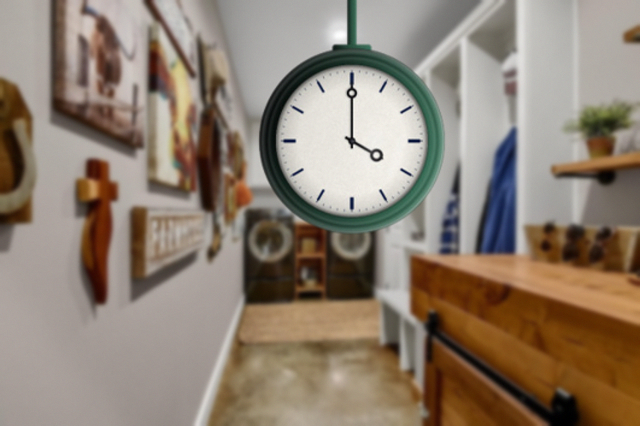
4:00
